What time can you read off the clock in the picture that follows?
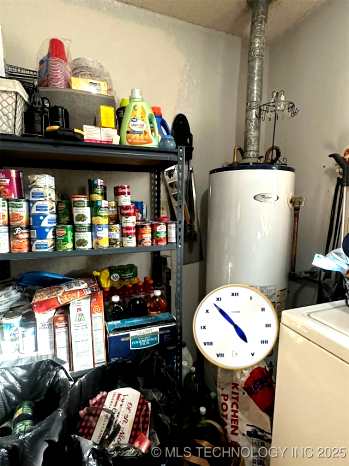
4:53
